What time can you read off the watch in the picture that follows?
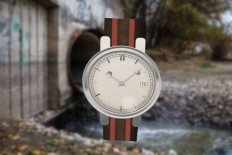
10:08
